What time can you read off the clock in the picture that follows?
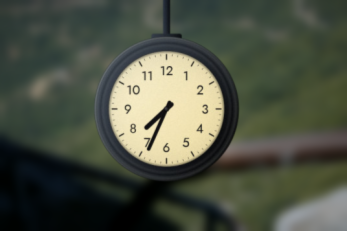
7:34
